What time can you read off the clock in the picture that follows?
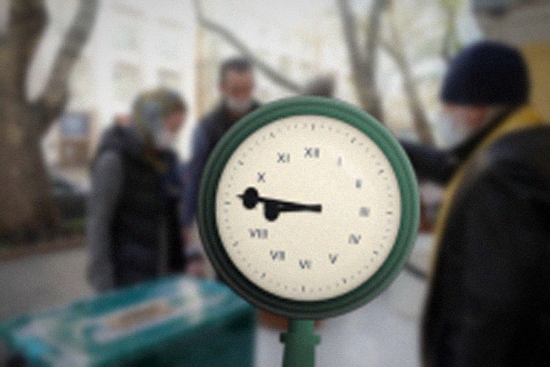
8:46
